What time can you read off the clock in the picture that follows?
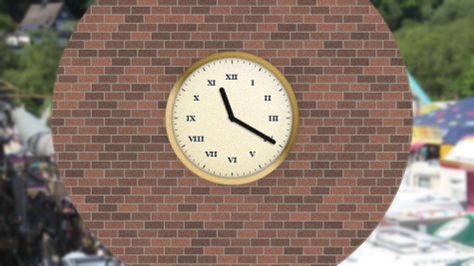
11:20
